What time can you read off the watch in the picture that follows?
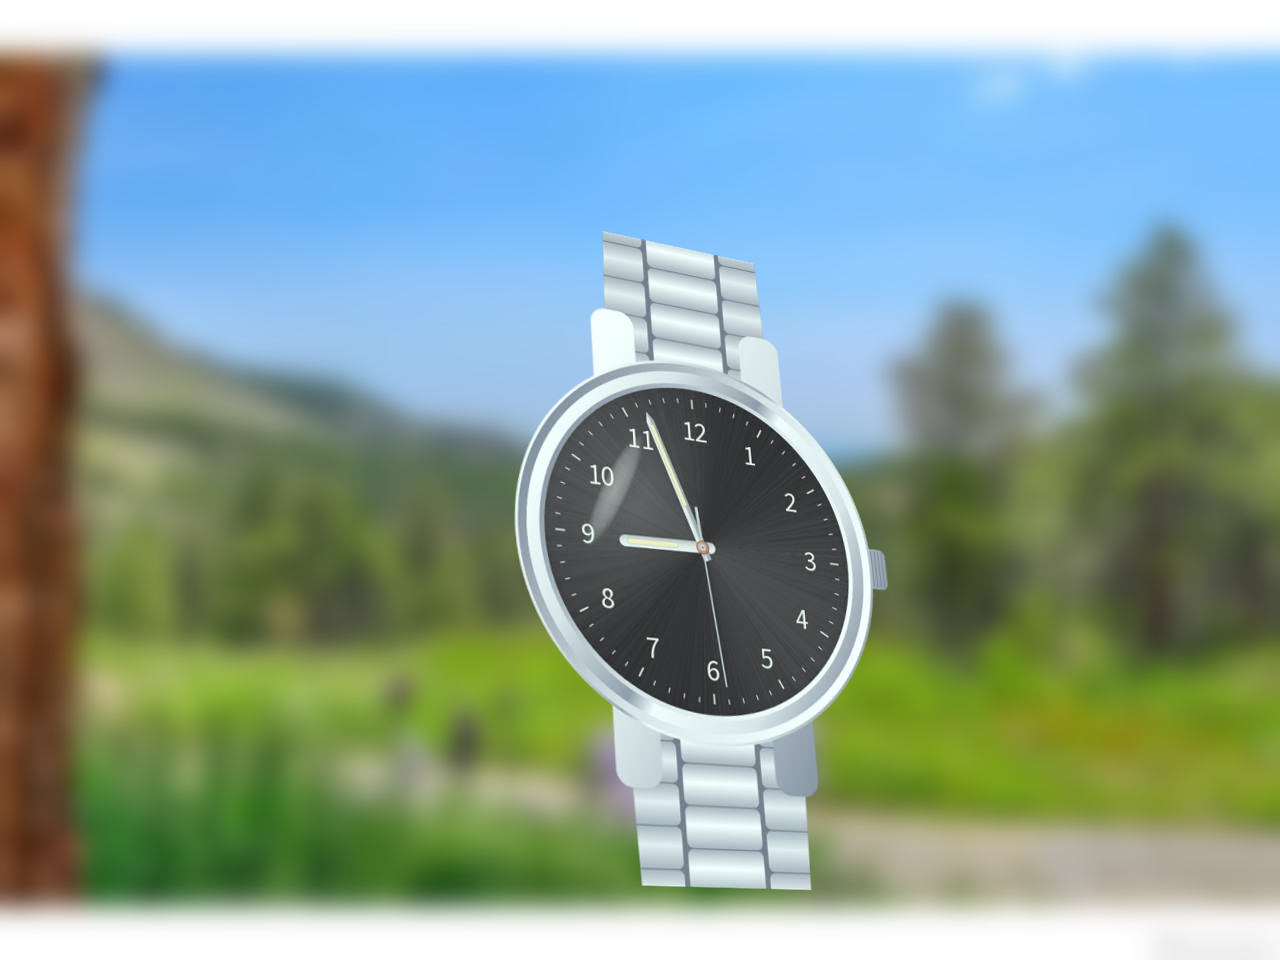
8:56:29
